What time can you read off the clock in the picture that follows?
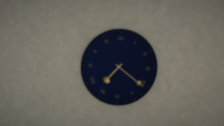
7:21
